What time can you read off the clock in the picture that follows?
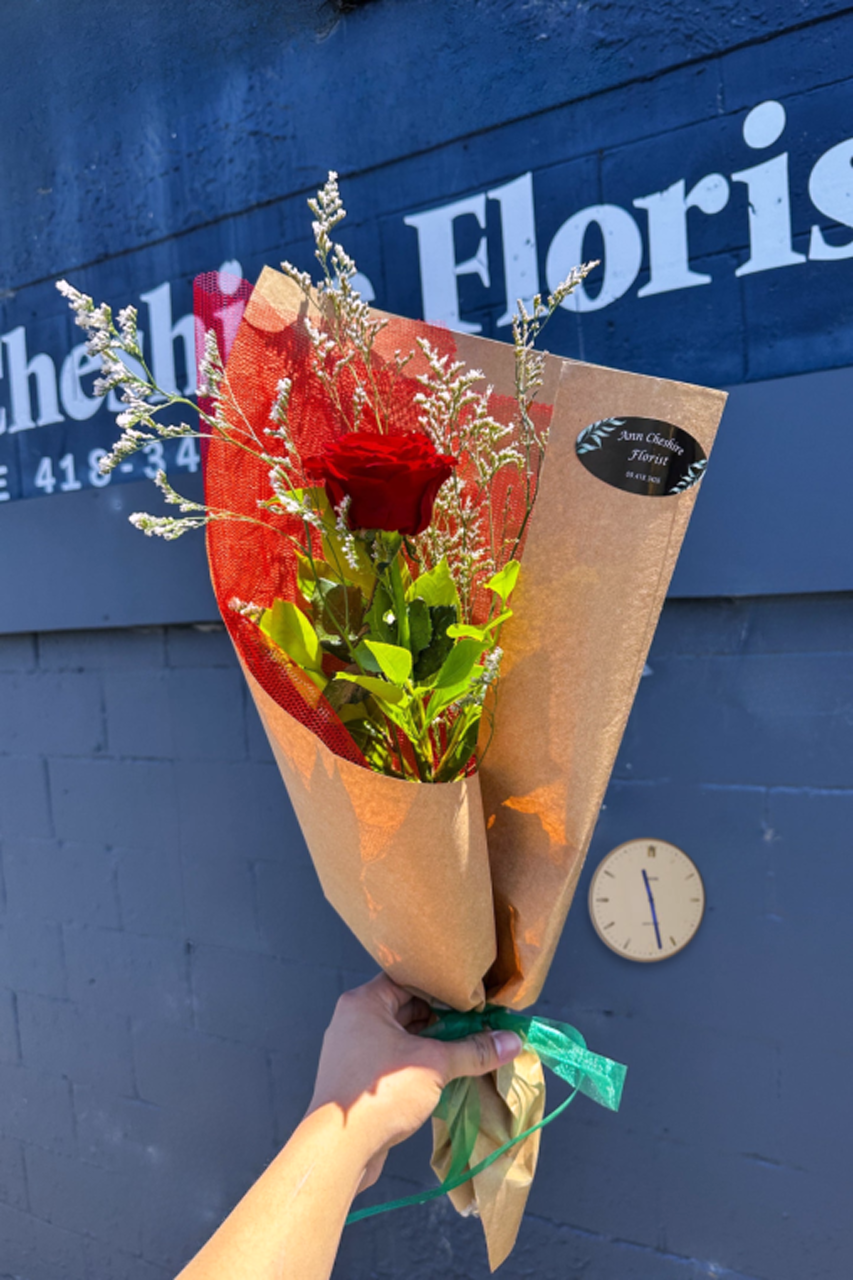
11:28
